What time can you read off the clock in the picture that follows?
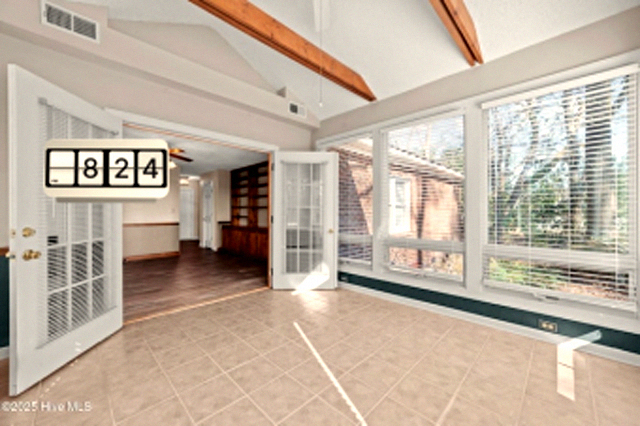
8:24
